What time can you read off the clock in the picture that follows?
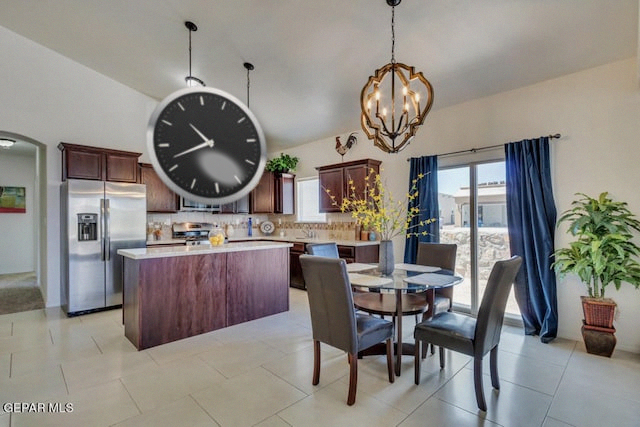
10:42
